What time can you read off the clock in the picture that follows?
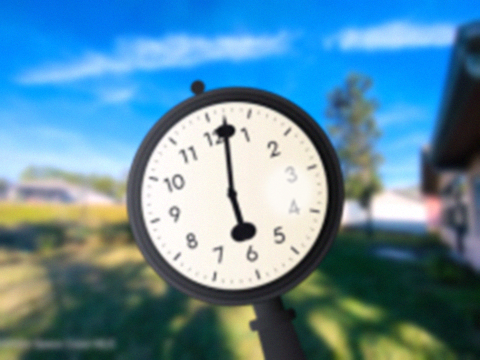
6:02
